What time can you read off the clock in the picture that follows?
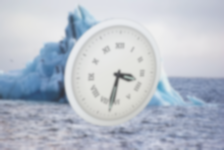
3:32
